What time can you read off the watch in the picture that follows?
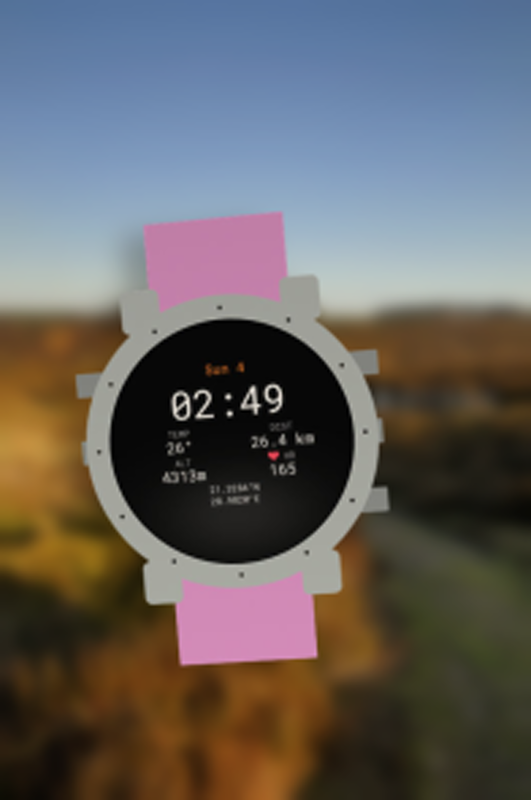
2:49
